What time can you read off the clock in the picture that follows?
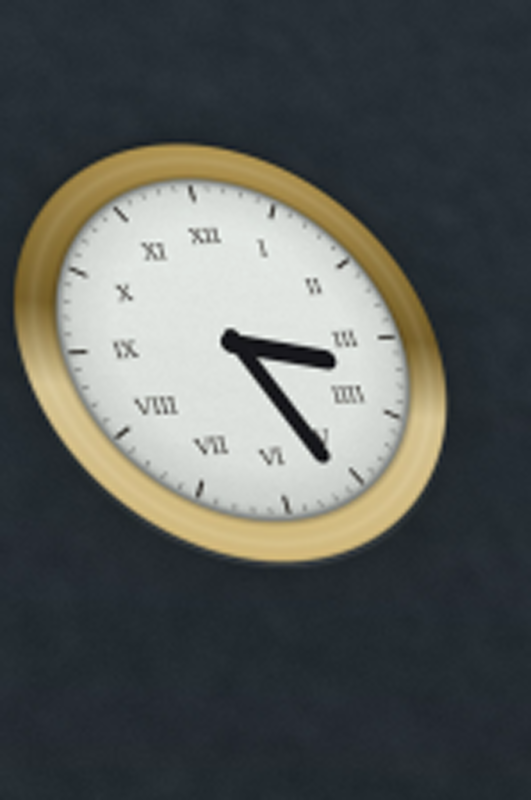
3:26
